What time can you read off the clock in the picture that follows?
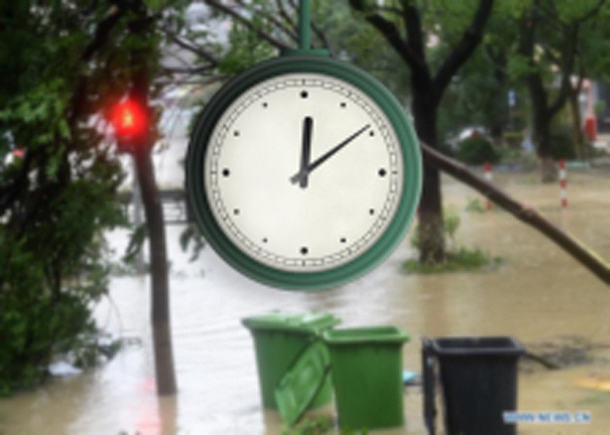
12:09
